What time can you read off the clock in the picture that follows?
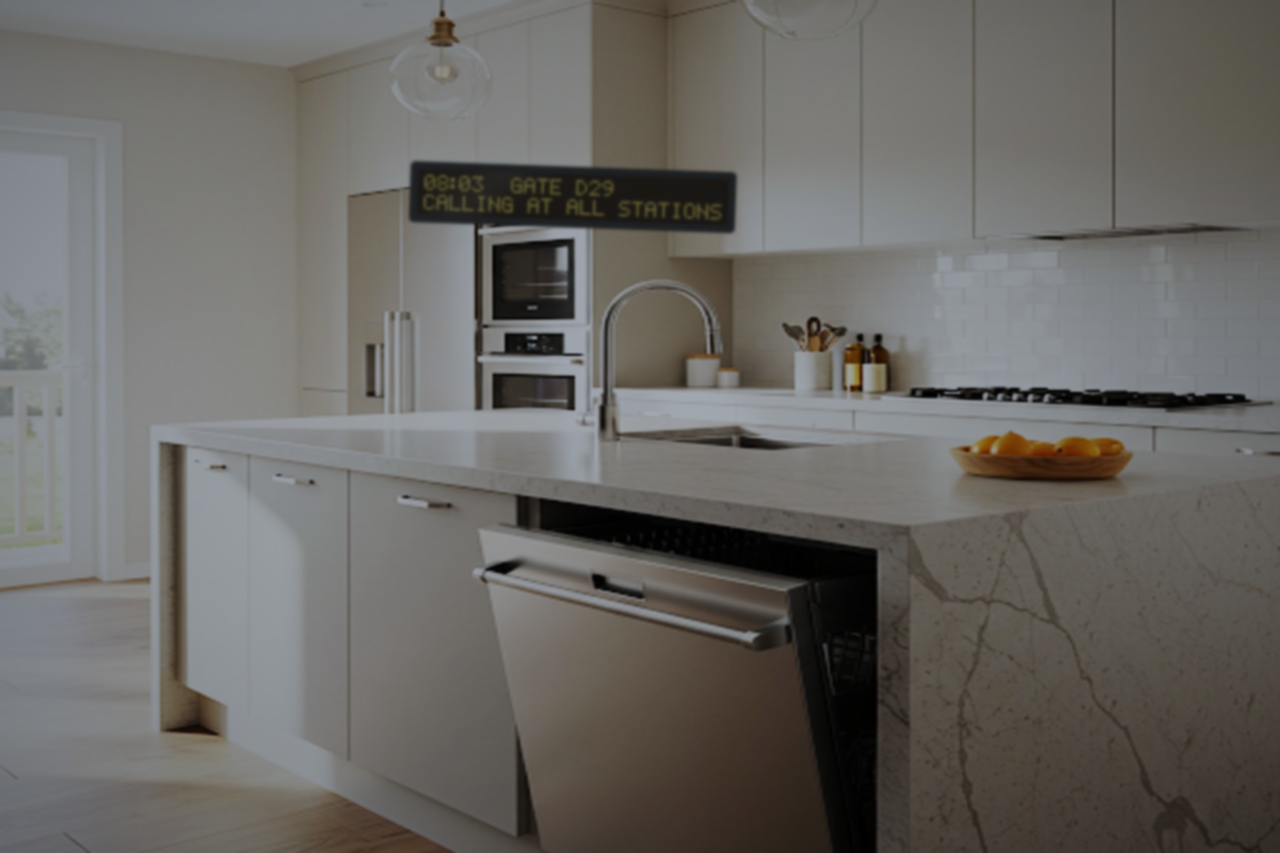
8:03
